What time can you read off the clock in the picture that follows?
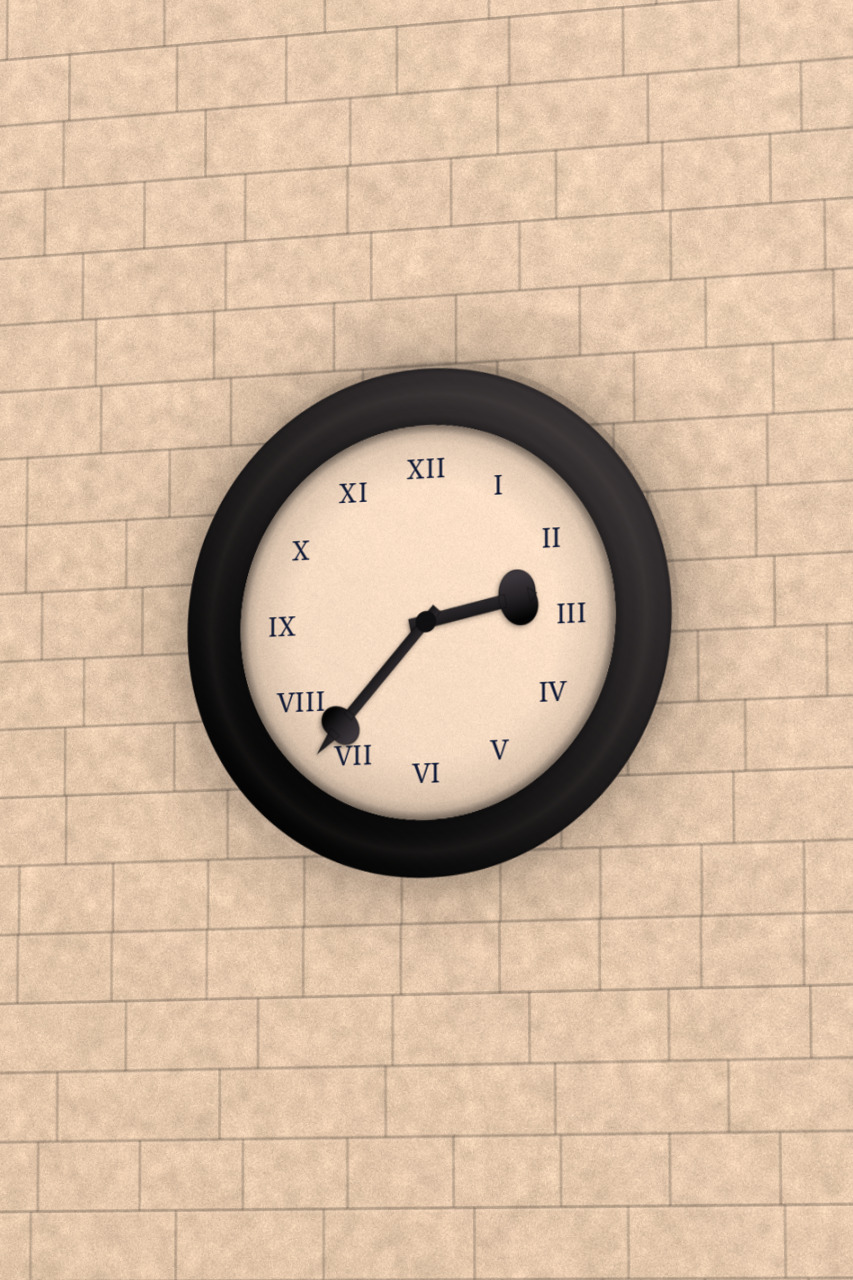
2:37
